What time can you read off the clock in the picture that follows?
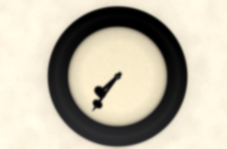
7:36
